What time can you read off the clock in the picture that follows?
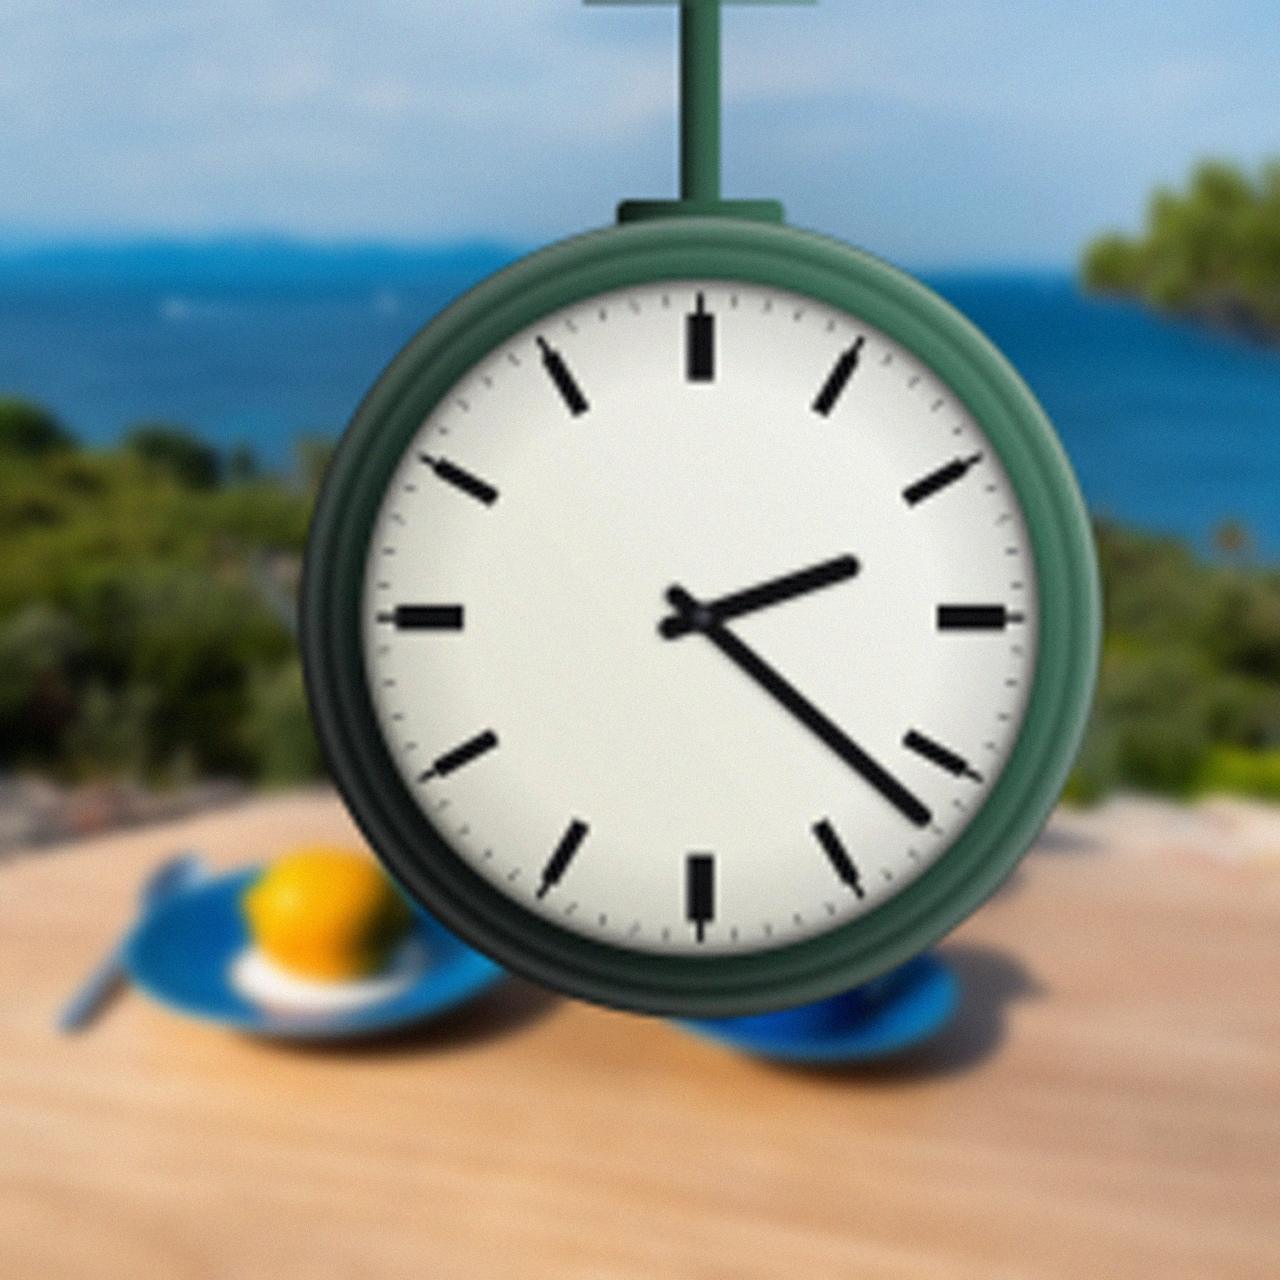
2:22
